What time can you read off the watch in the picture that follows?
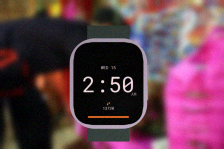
2:50
